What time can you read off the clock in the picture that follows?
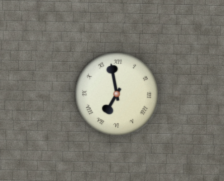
6:58
